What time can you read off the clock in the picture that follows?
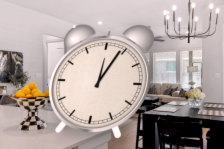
12:04
